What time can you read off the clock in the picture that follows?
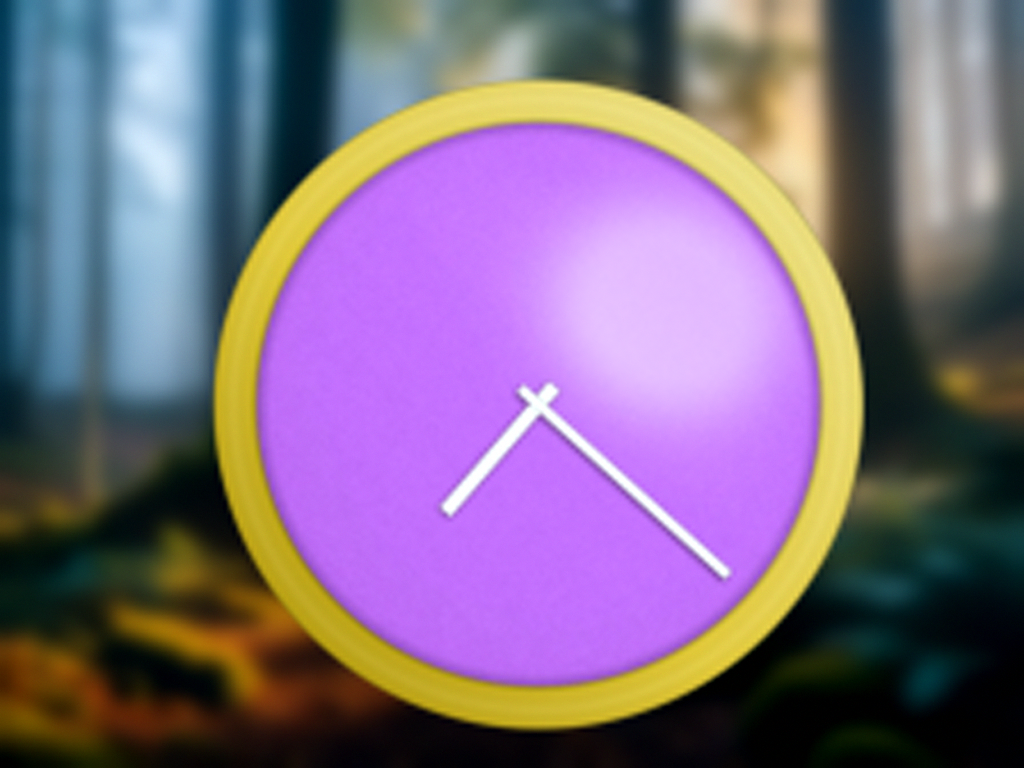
7:22
